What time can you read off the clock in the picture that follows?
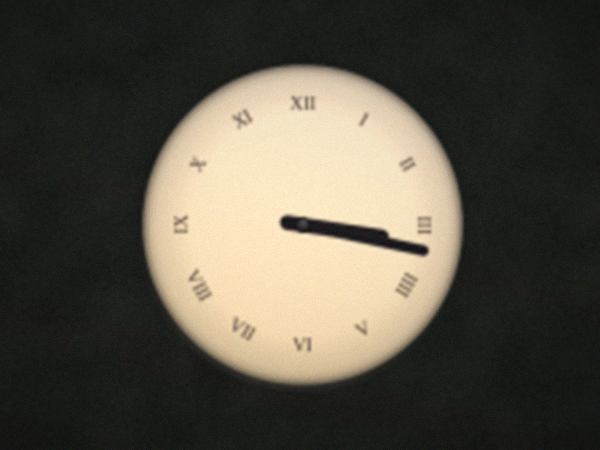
3:17
